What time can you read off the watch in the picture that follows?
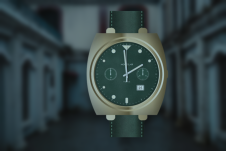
1:59
